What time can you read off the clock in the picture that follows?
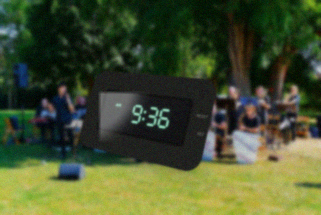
9:36
